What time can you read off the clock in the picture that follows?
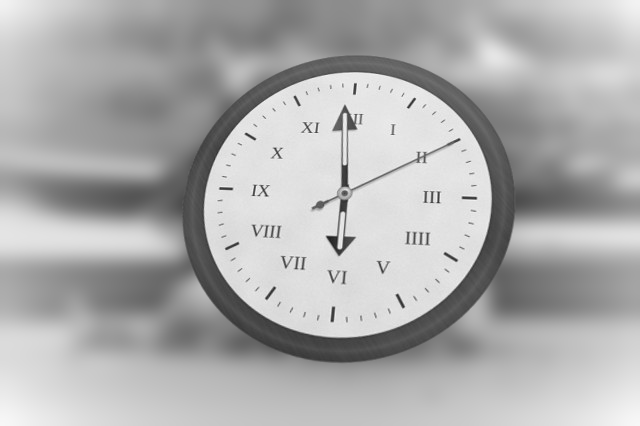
5:59:10
